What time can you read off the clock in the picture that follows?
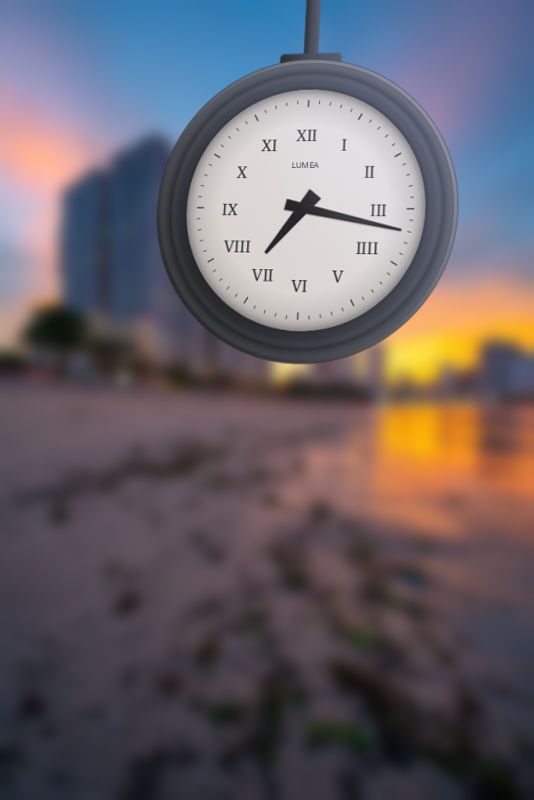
7:17
